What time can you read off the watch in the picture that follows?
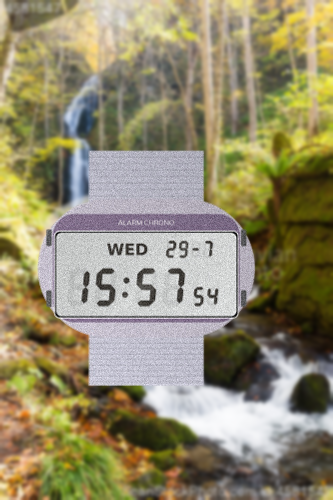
15:57:54
